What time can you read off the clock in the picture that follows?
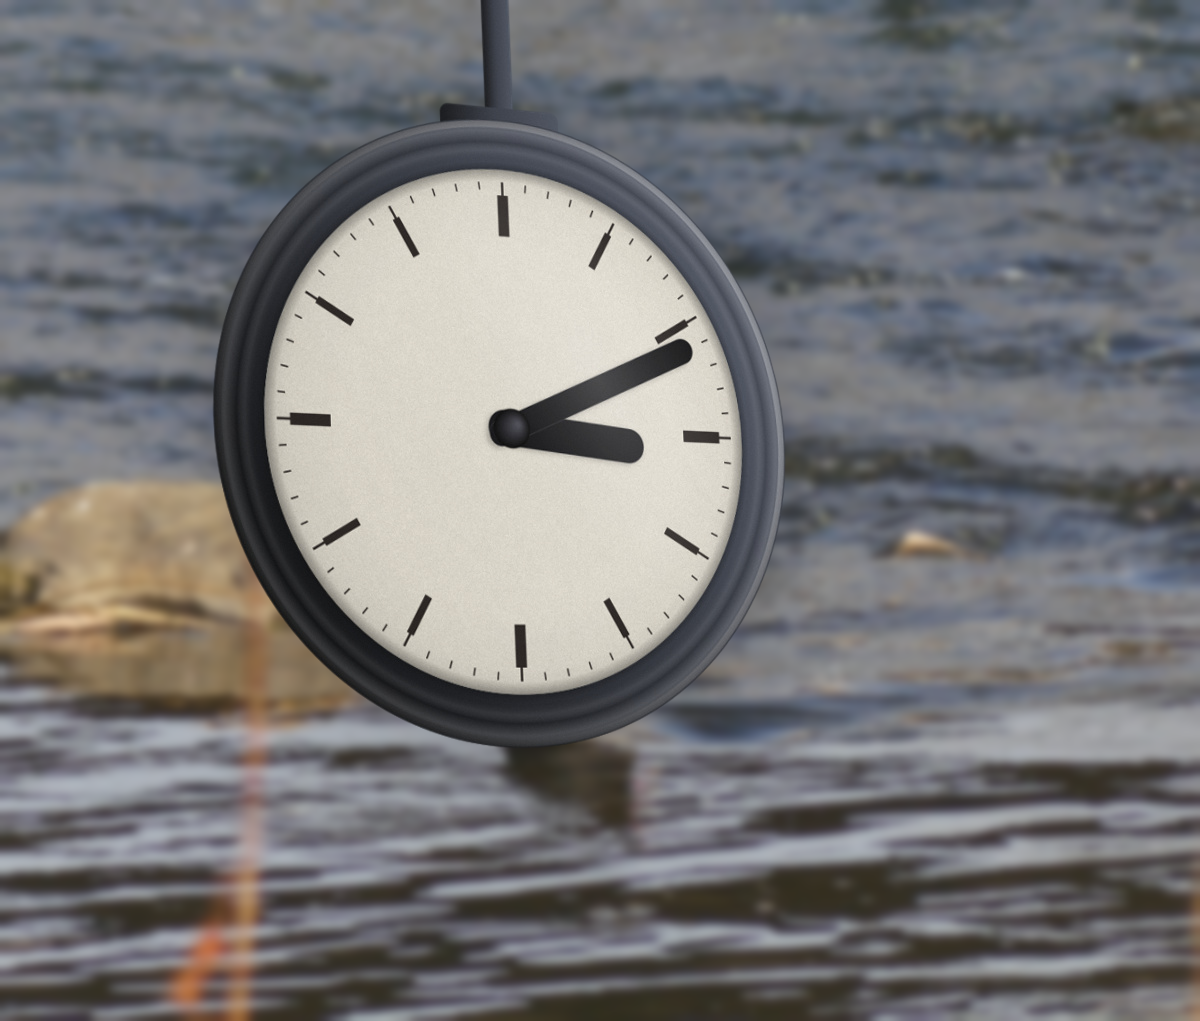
3:11
